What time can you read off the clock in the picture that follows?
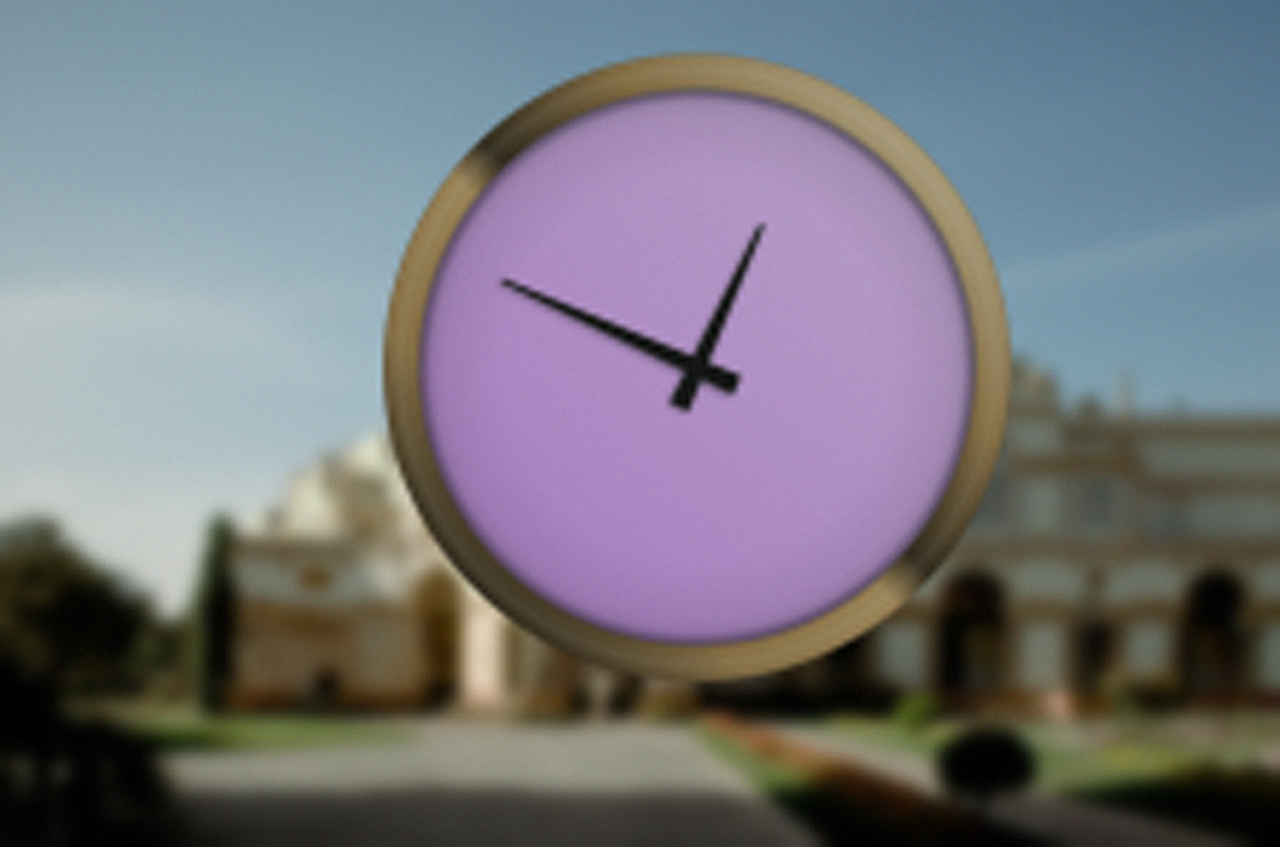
12:49
